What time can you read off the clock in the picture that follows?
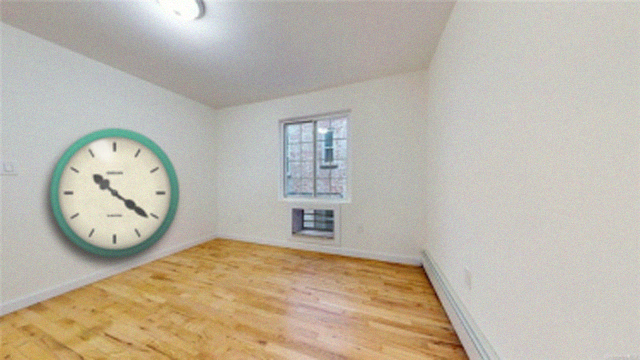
10:21
